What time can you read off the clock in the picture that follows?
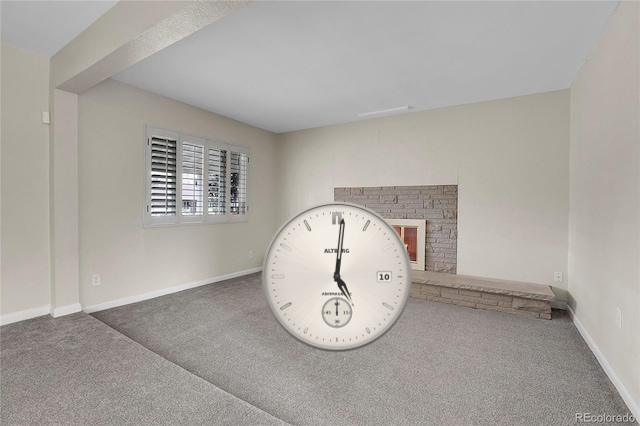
5:01
